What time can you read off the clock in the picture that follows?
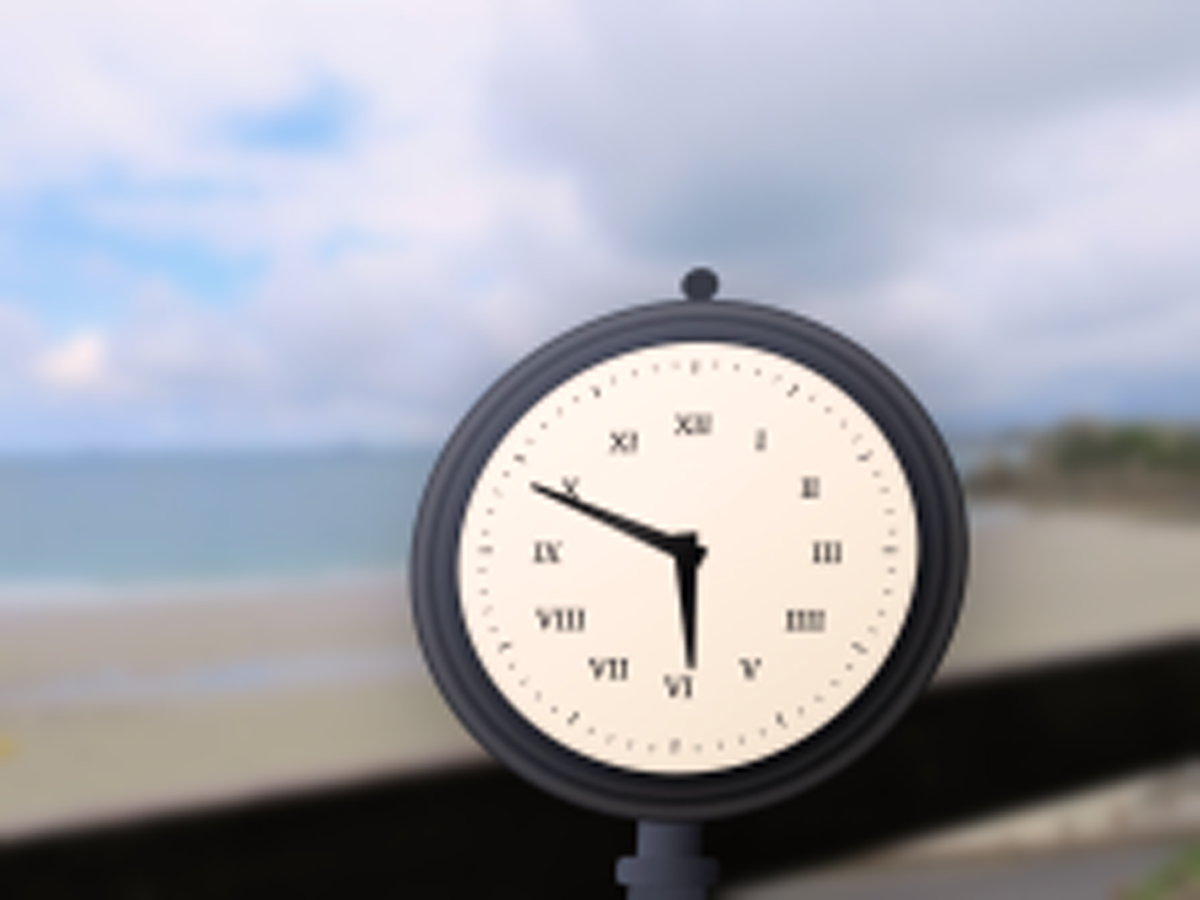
5:49
